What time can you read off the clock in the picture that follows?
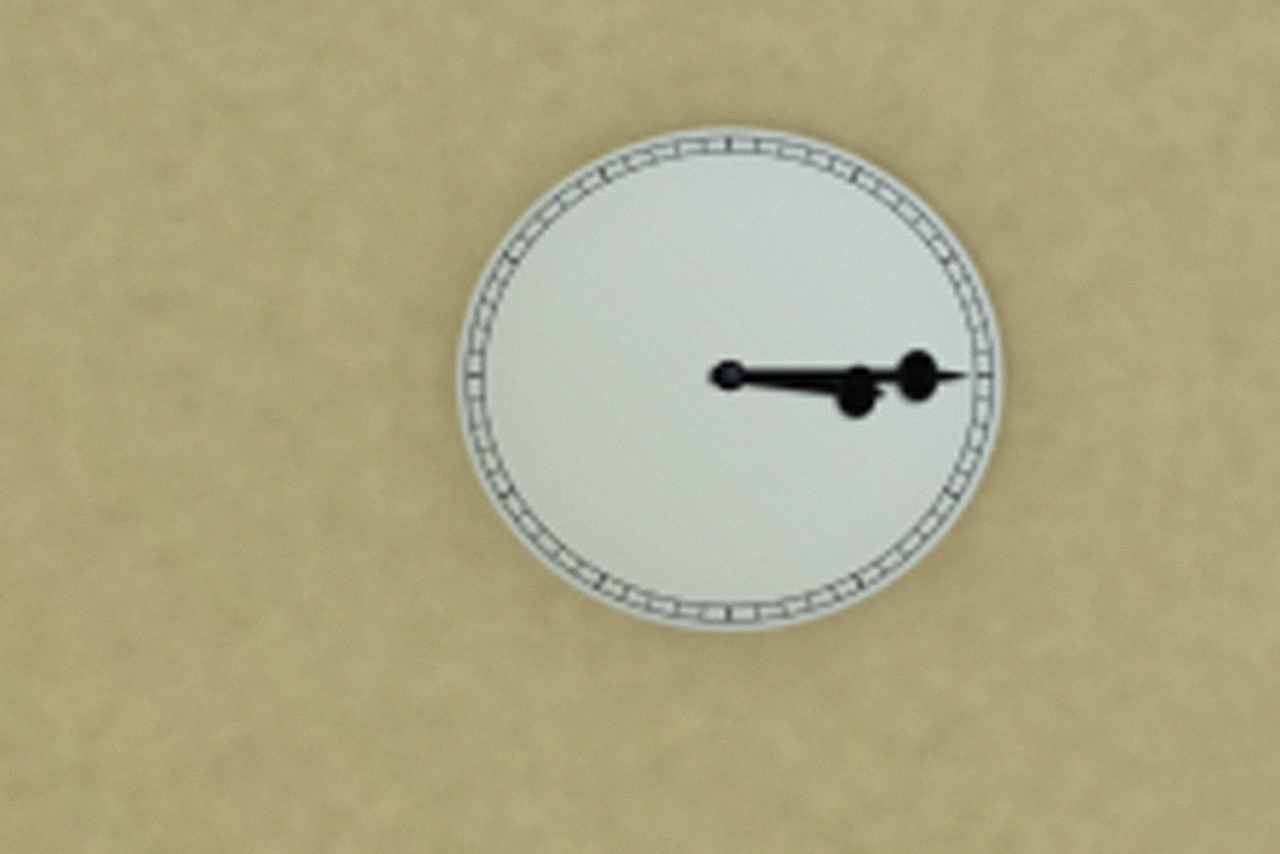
3:15
